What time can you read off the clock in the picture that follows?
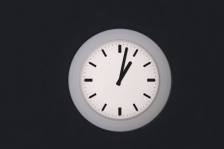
1:02
